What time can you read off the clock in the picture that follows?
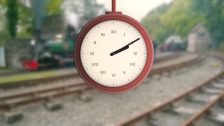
2:10
